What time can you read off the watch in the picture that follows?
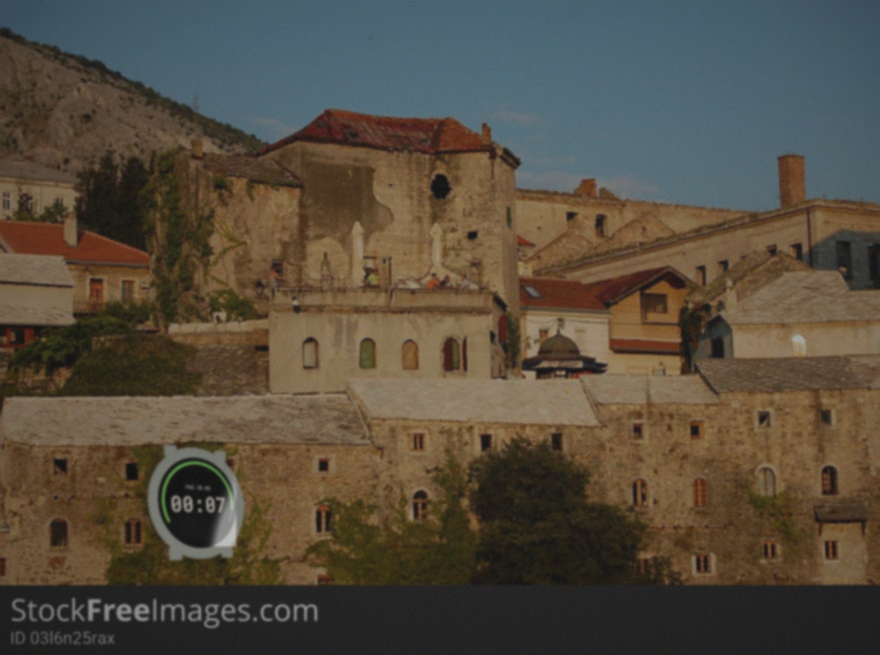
0:07
